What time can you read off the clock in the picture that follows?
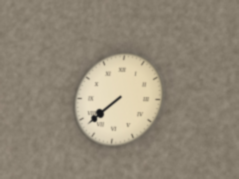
7:38
